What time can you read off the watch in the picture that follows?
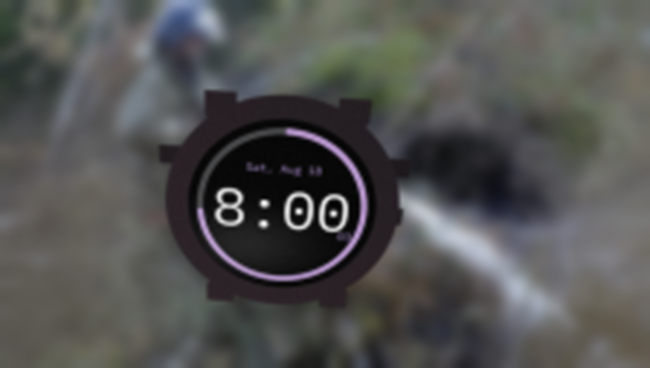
8:00
